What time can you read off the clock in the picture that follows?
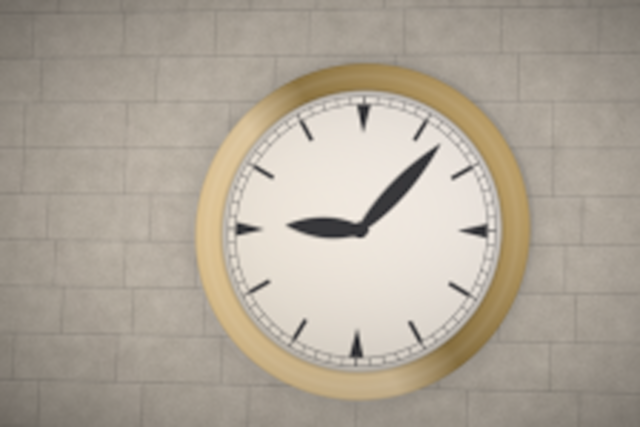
9:07
